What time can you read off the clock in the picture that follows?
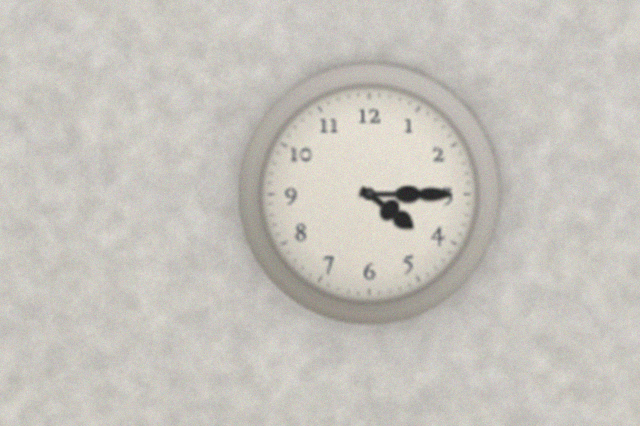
4:15
